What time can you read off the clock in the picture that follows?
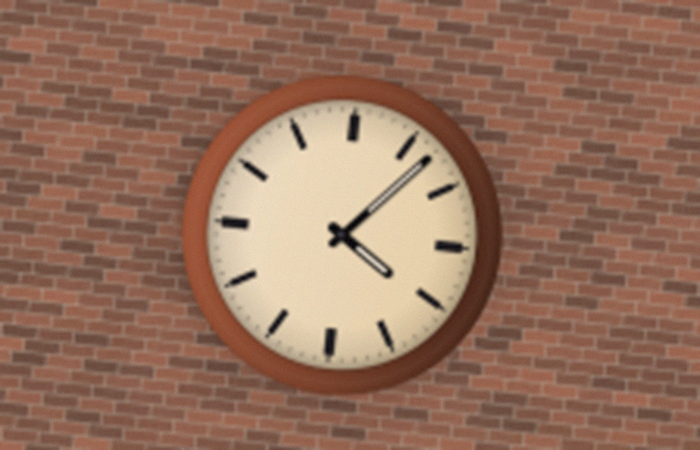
4:07
